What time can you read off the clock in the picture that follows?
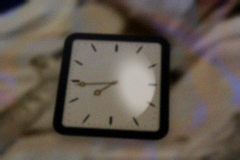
7:44
